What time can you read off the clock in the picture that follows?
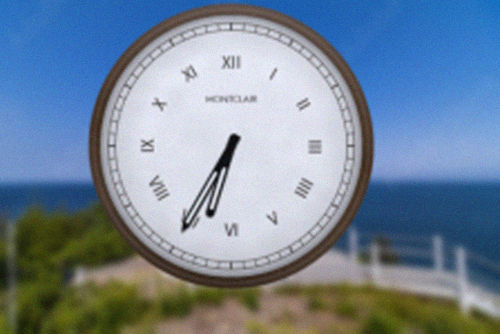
6:35
